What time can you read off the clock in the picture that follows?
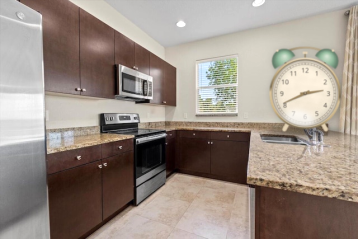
2:41
